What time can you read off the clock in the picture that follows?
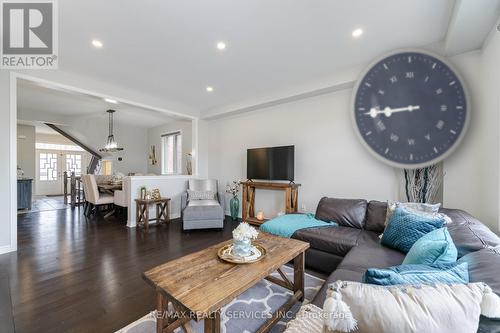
8:44
